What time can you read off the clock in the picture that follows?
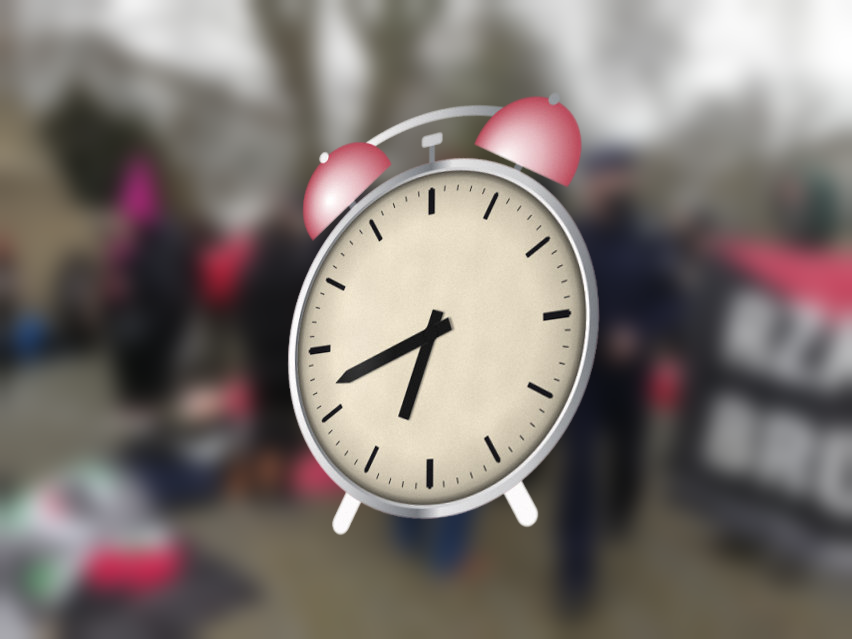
6:42
